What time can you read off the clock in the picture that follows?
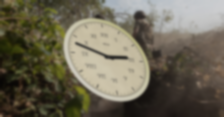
2:48
